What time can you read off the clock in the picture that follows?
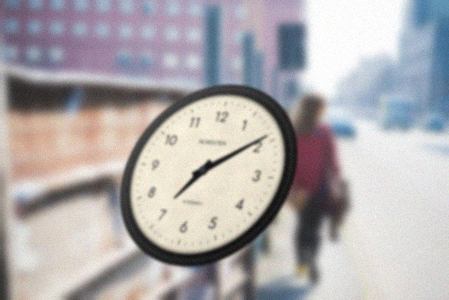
7:09
